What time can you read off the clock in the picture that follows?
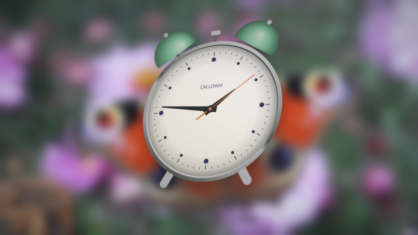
1:46:09
